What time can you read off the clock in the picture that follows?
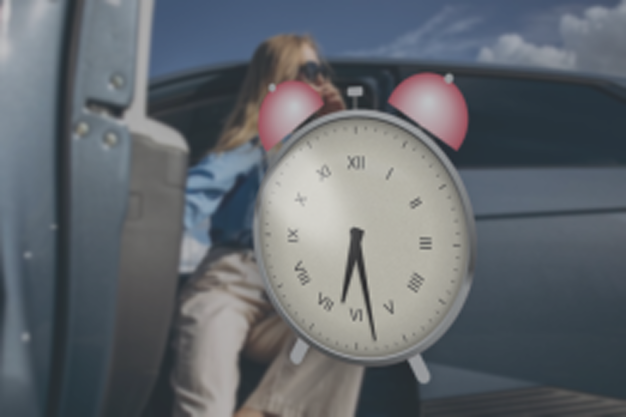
6:28
